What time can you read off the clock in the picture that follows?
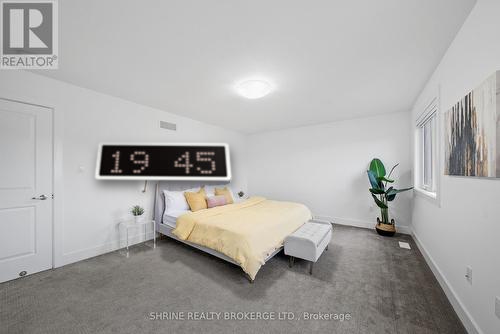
19:45
